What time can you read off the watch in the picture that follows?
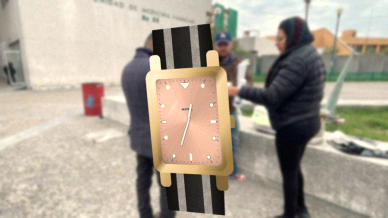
12:34
